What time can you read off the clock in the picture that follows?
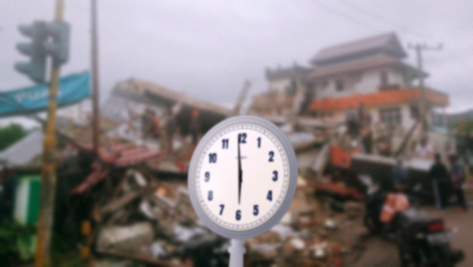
5:59
